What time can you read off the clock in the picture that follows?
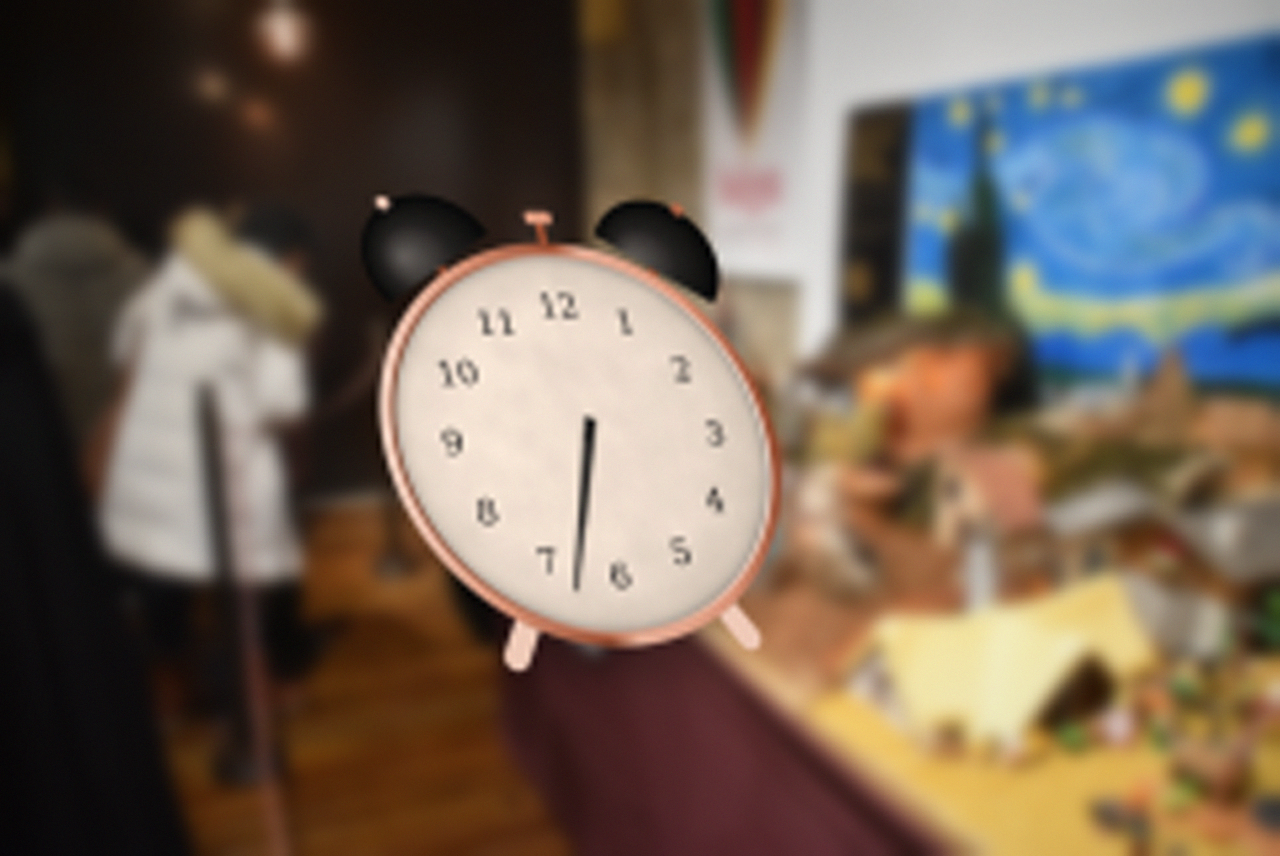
6:33
